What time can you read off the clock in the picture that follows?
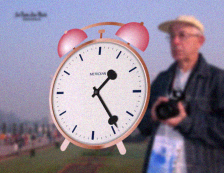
1:24
